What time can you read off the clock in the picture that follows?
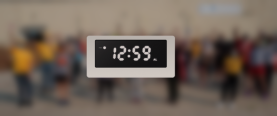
12:59
